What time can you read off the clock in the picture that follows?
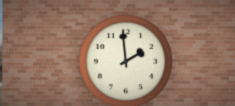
1:59
